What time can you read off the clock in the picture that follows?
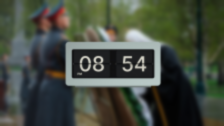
8:54
